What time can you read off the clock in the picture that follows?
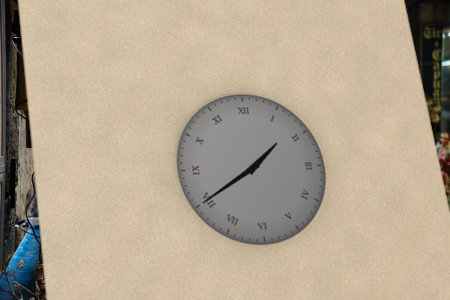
1:40
